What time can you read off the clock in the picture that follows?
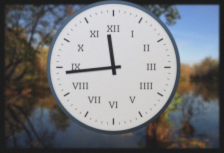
11:44
